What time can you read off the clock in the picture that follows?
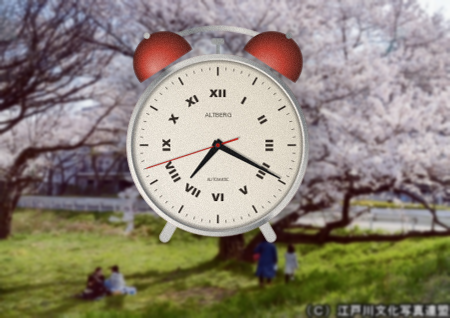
7:19:42
